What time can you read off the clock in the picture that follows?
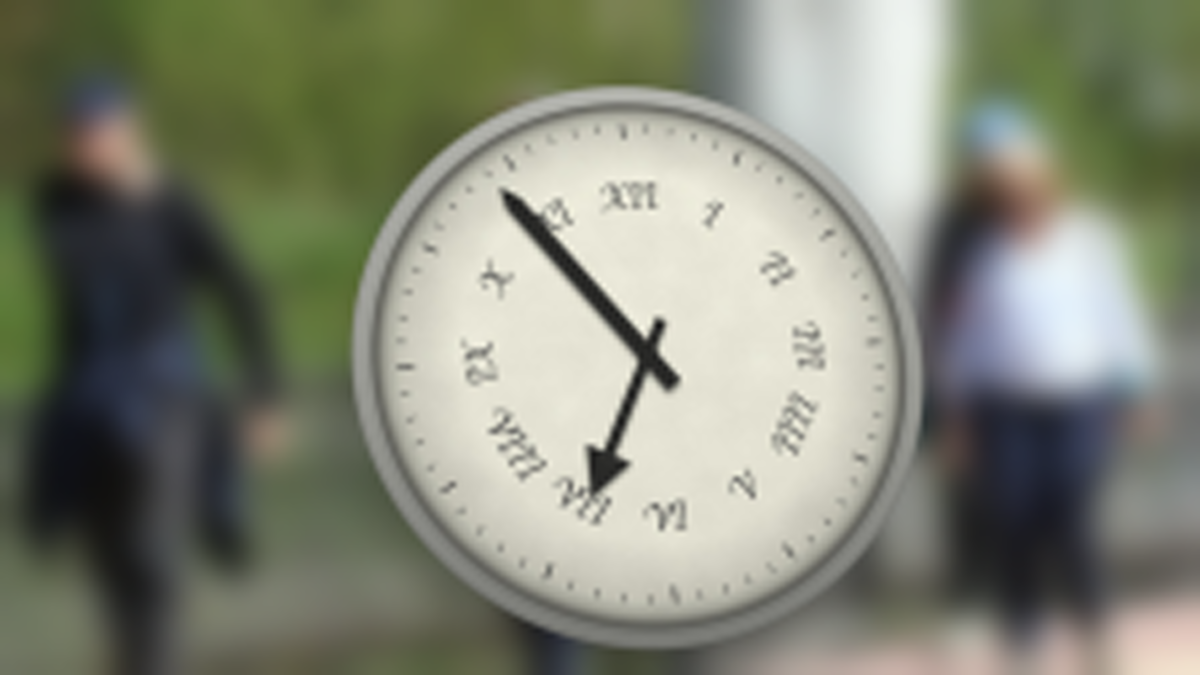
6:54
